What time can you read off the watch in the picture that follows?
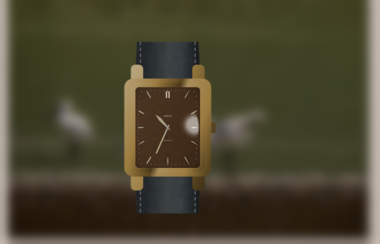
10:34
